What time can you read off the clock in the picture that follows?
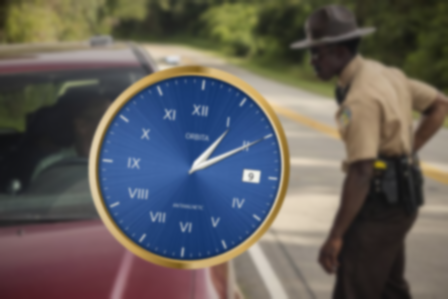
1:10
